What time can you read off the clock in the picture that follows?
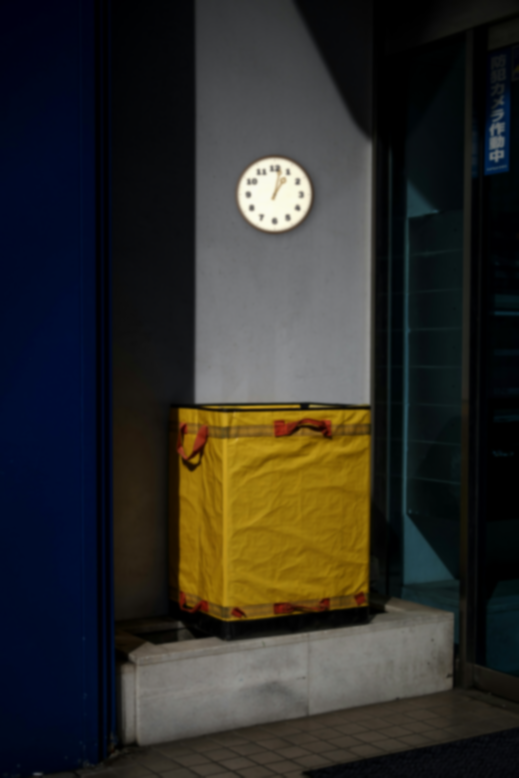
1:02
